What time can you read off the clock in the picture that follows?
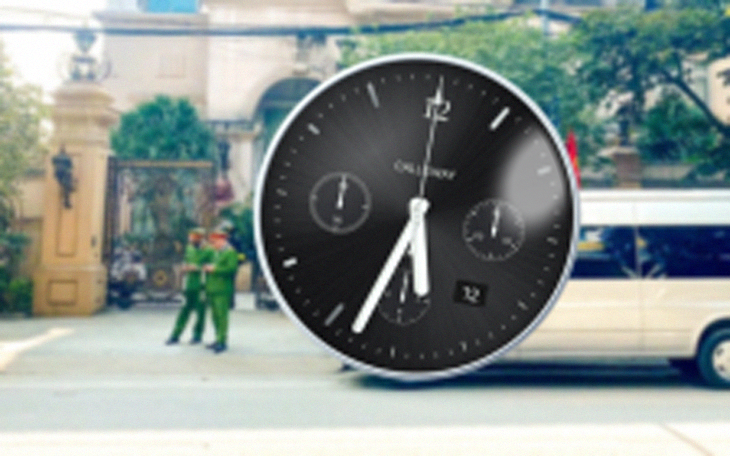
5:33
